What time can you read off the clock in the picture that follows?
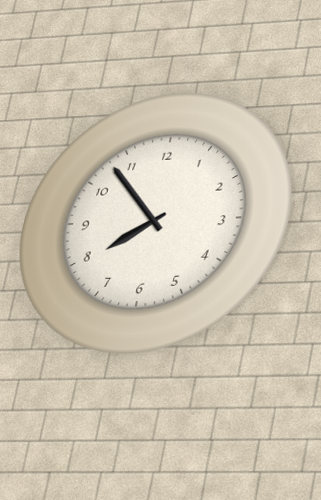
7:53
